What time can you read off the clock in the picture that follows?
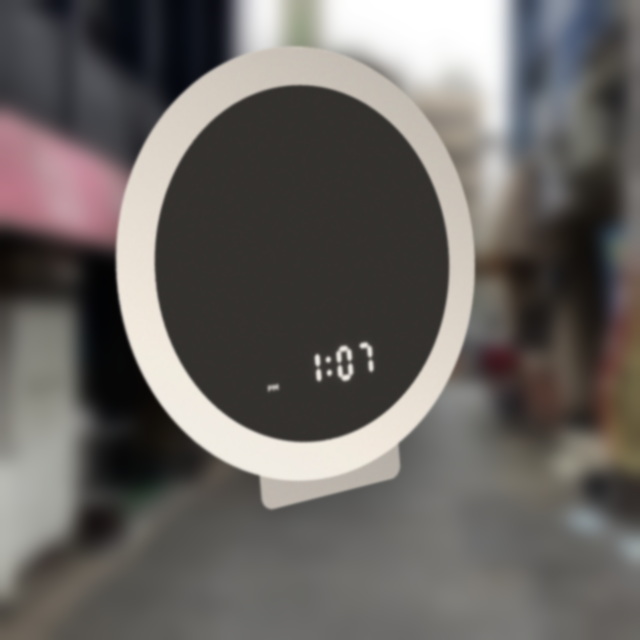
1:07
